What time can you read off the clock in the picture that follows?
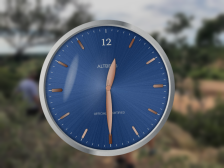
12:30
